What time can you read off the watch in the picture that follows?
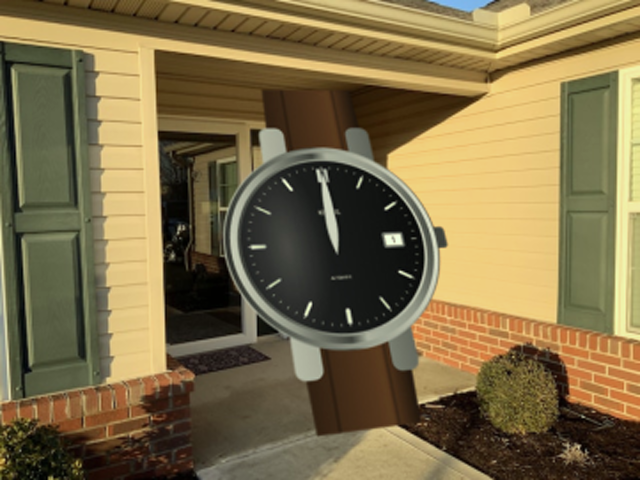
12:00
